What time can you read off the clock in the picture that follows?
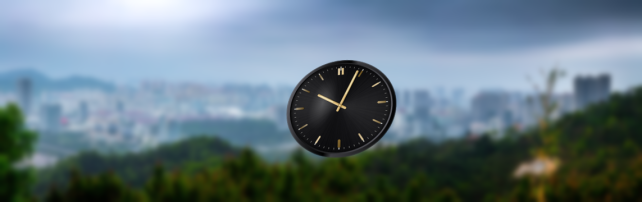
10:04
